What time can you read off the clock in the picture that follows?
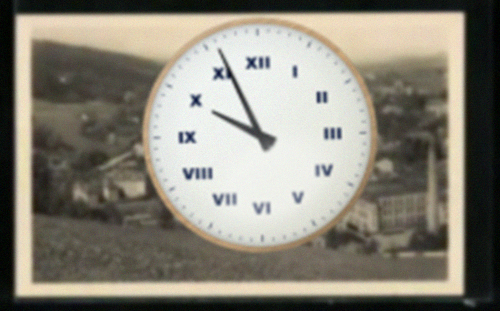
9:56
